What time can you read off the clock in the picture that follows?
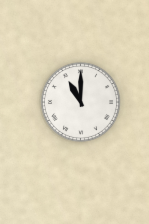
11:00
